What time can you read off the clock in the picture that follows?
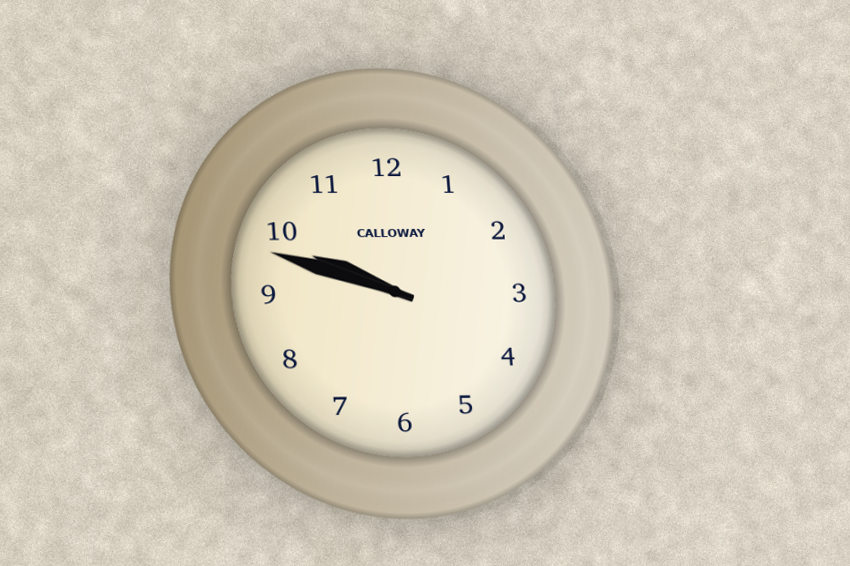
9:48
